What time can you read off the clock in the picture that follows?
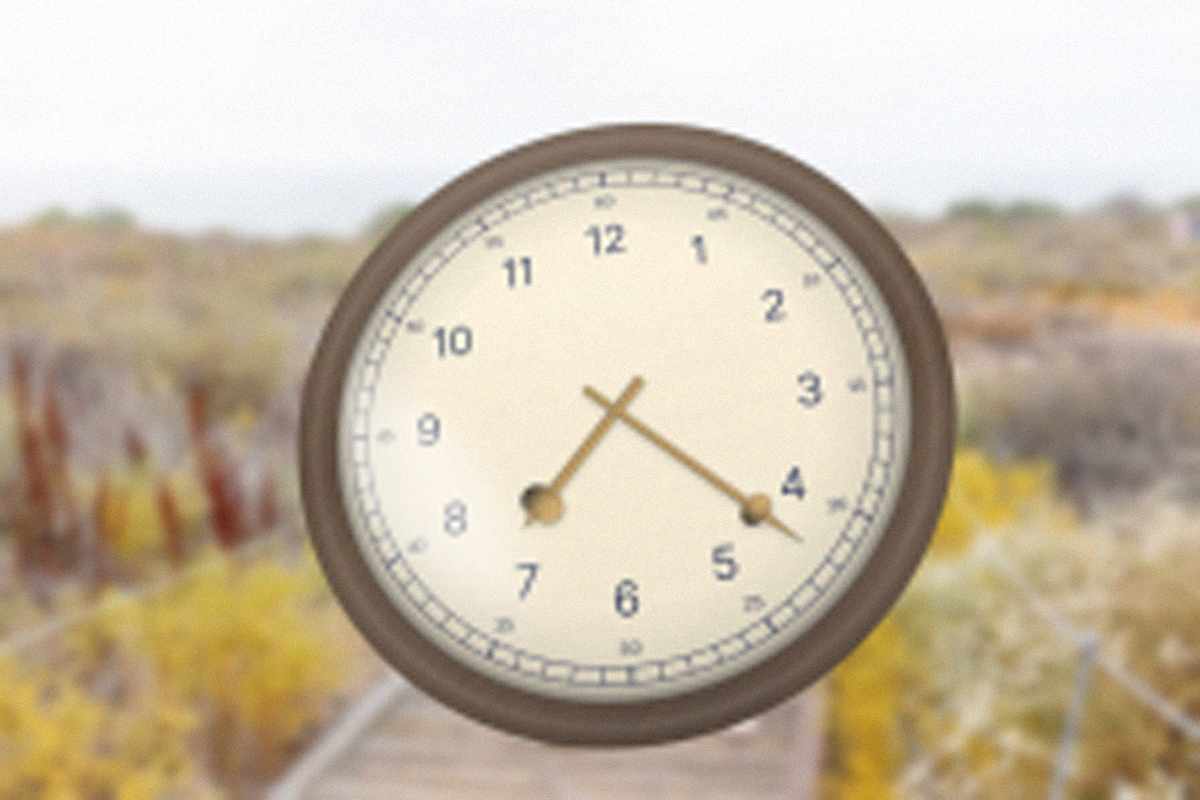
7:22
